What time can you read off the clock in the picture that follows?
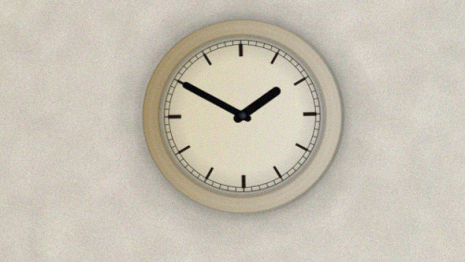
1:50
